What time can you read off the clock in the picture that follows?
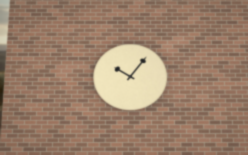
10:06
